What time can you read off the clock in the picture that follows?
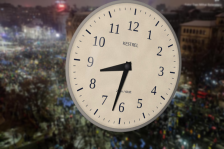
8:32
